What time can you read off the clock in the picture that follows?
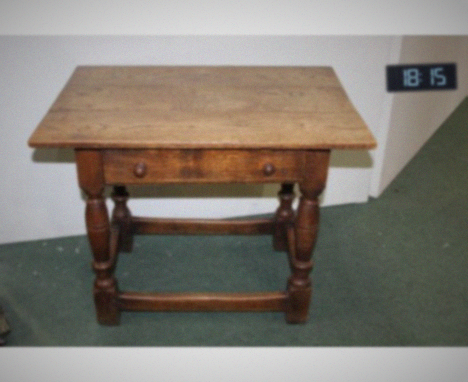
18:15
